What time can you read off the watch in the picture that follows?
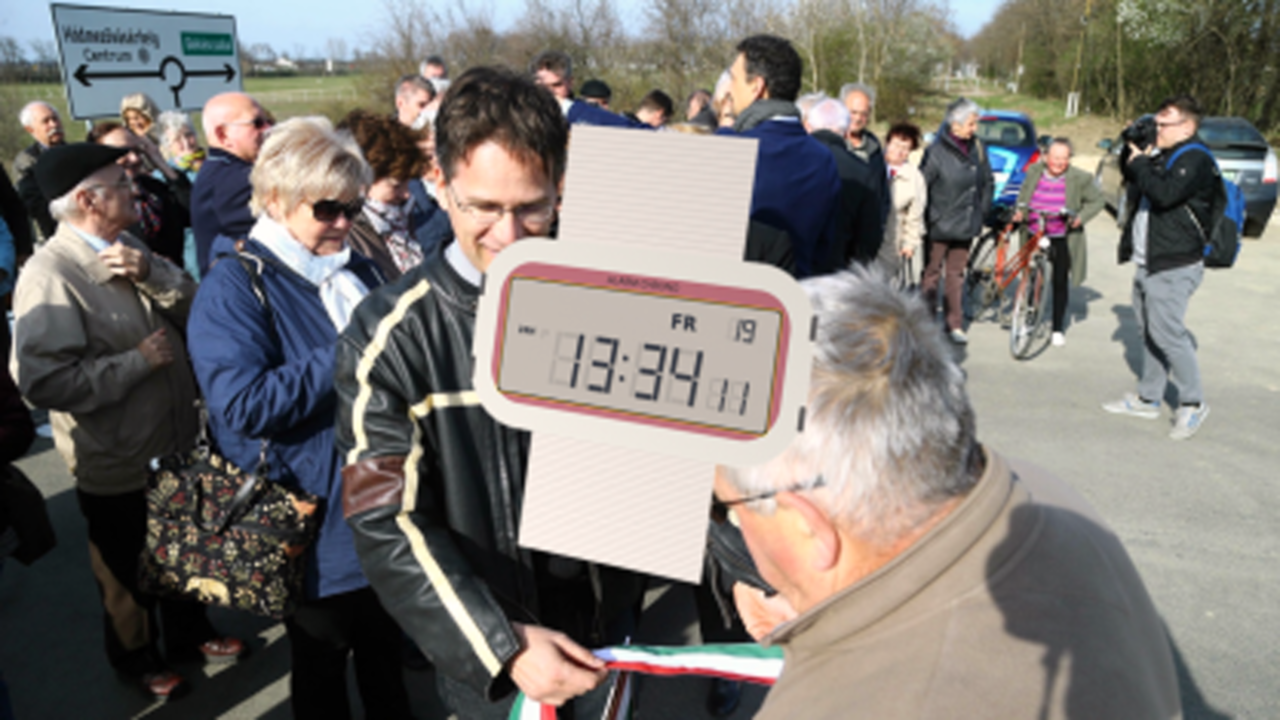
13:34:11
